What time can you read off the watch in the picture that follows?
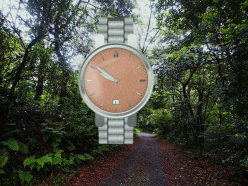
9:51
